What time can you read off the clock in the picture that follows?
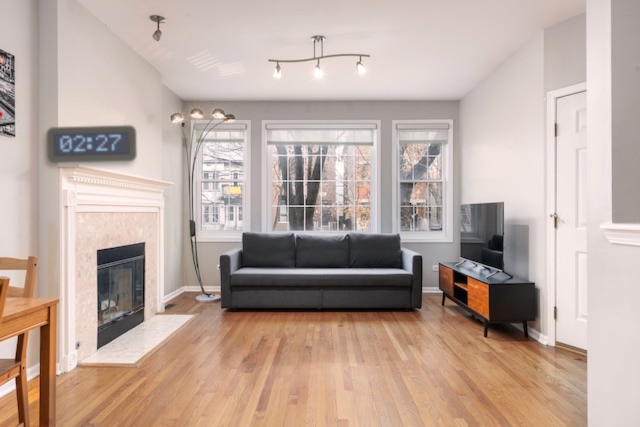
2:27
